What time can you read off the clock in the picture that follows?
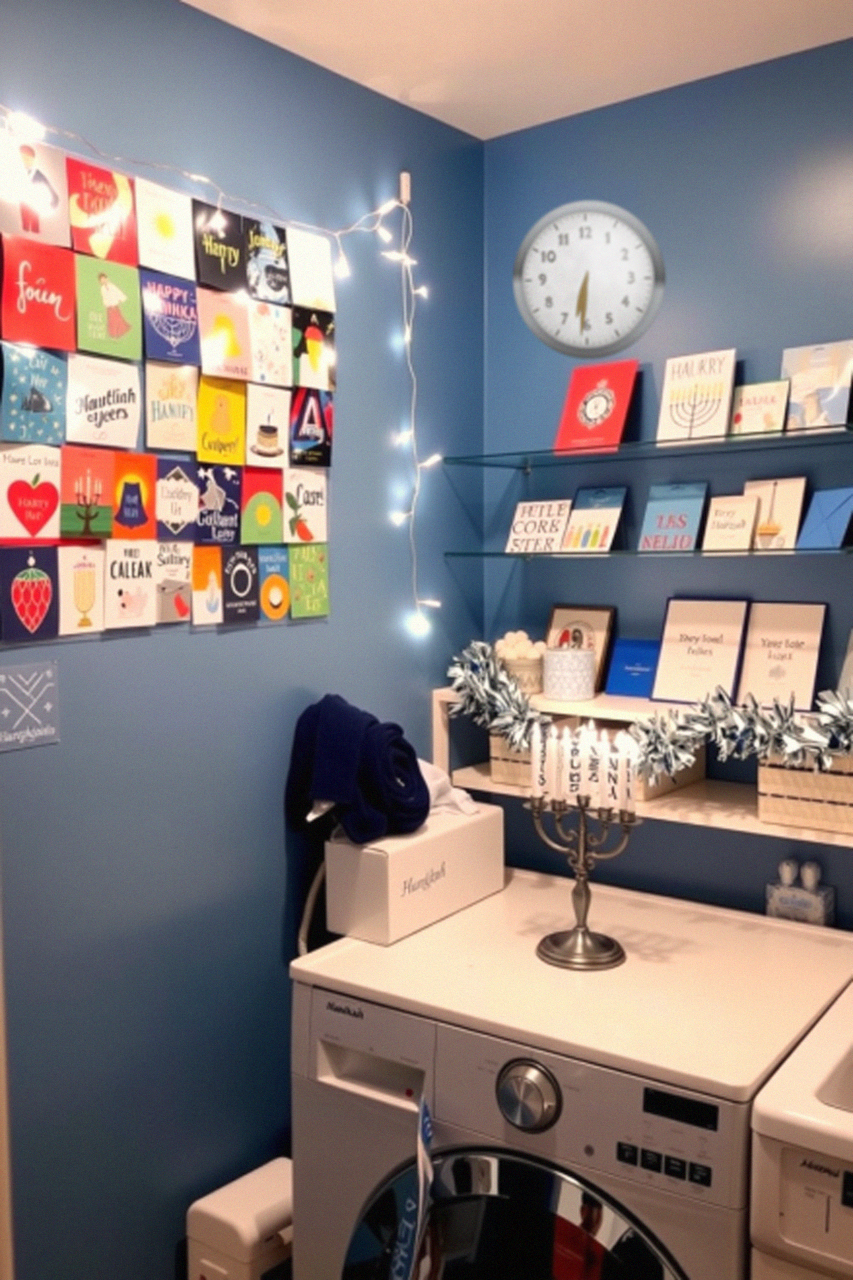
6:31
